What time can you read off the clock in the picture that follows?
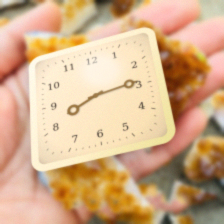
8:14
